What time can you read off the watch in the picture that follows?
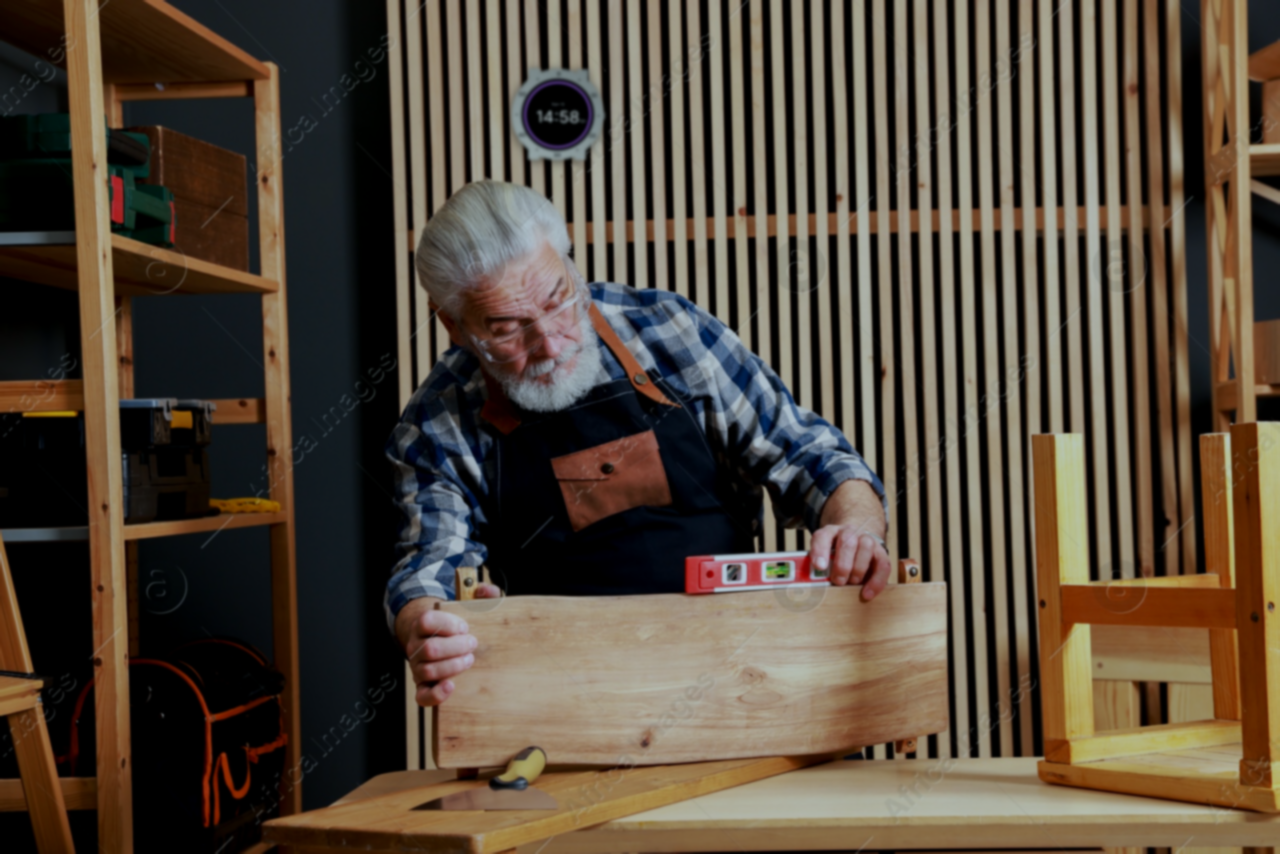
14:58
